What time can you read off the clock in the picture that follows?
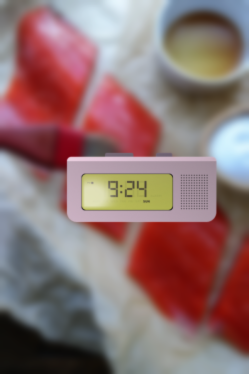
9:24
